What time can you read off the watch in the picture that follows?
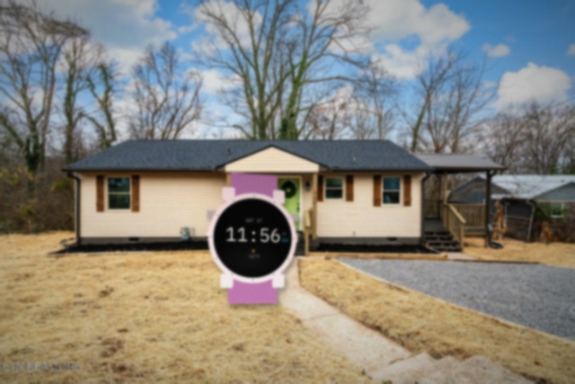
11:56
